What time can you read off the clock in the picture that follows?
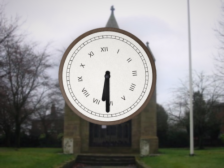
6:31
